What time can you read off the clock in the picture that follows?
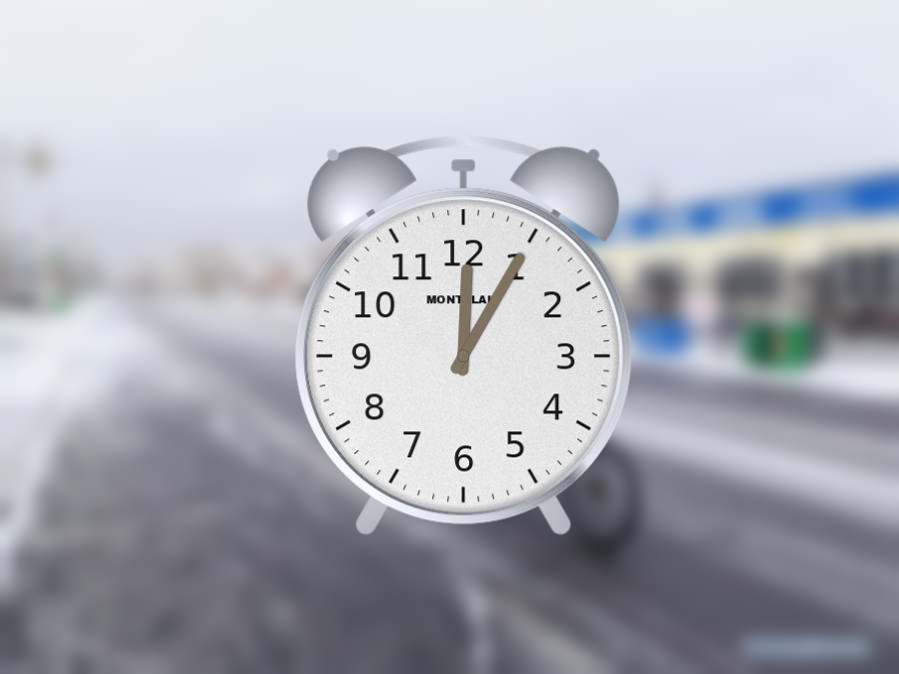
12:05
